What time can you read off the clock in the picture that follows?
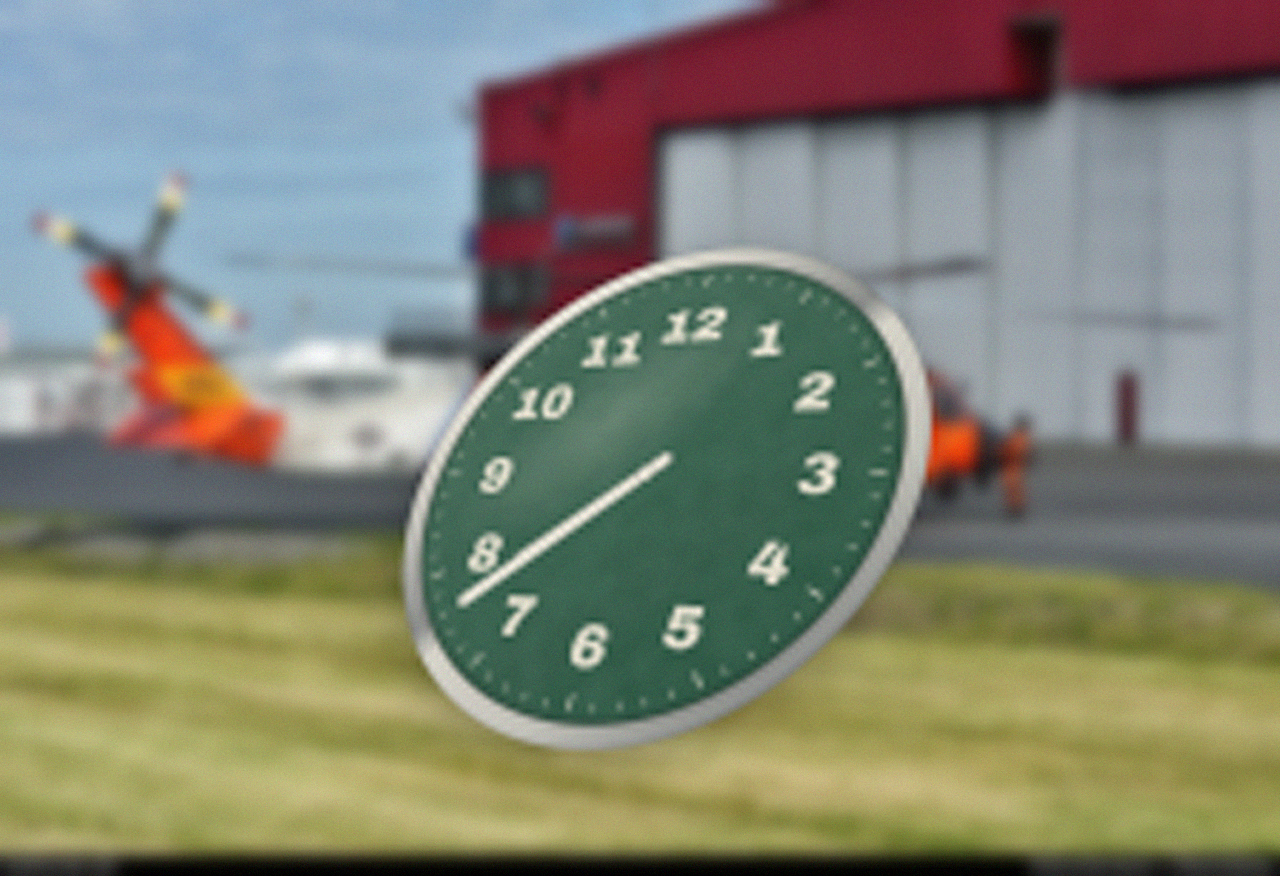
7:38
